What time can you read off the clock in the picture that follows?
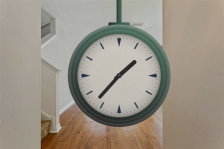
1:37
